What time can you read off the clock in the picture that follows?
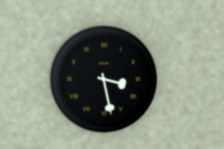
3:28
